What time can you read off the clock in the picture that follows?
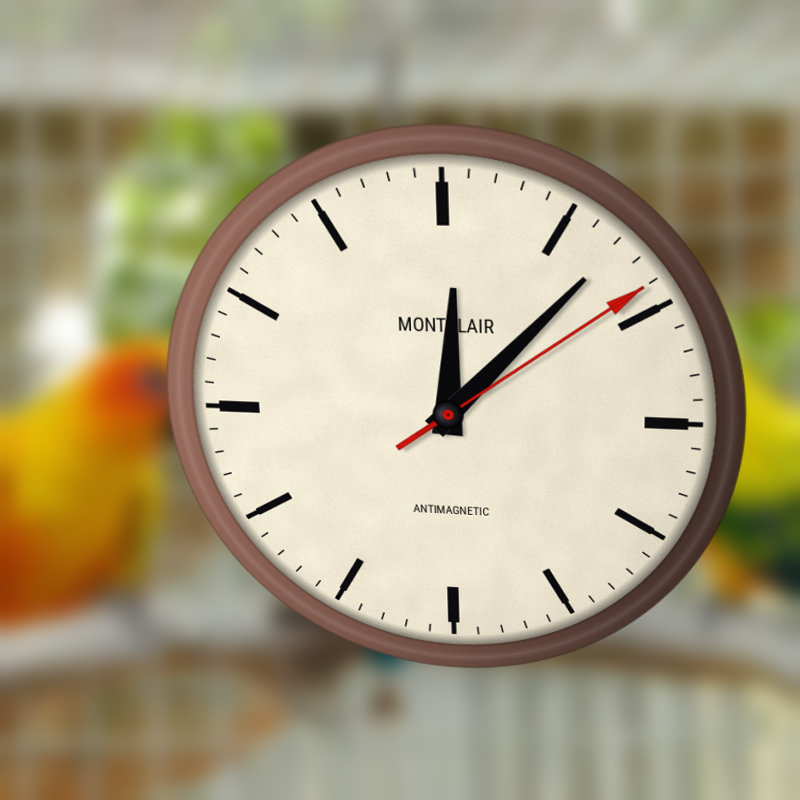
12:07:09
